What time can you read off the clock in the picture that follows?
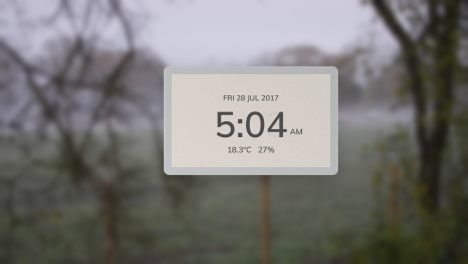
5:04
